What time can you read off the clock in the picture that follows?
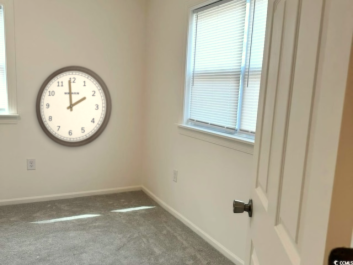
1:59
